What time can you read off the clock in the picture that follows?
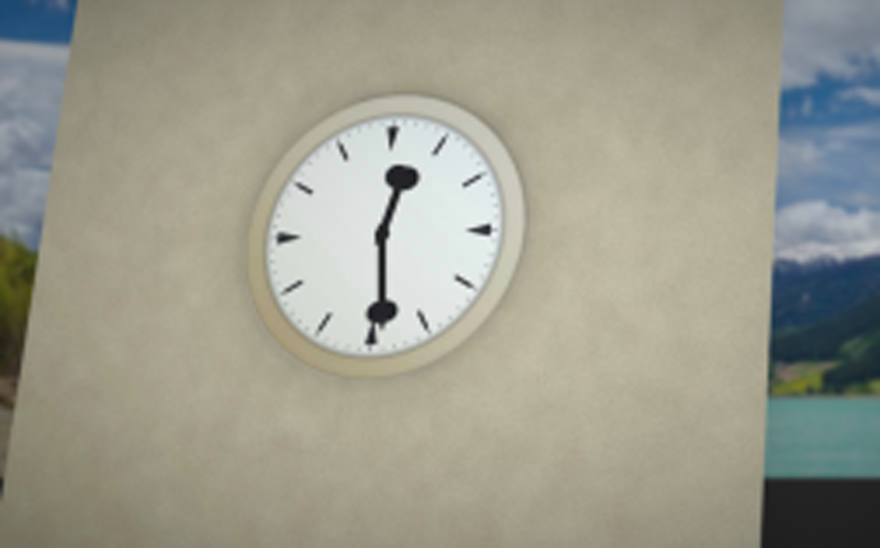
12:29
